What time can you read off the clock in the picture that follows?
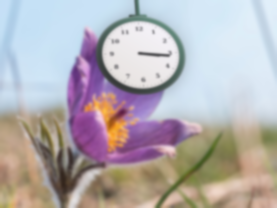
3:16
